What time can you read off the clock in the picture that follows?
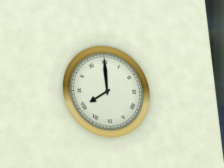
8:00
